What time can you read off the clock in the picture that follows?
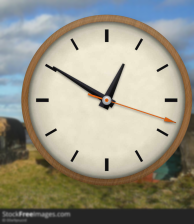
12:50:18
